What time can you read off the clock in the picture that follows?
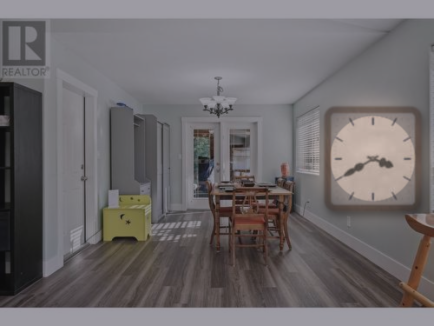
3:40
